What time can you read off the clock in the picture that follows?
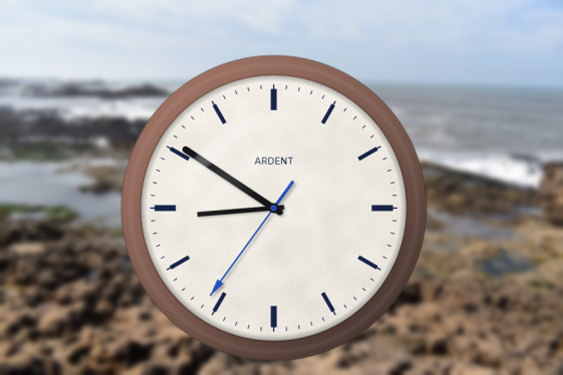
8:50:36
